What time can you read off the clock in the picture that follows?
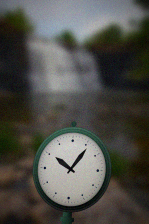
10:06
